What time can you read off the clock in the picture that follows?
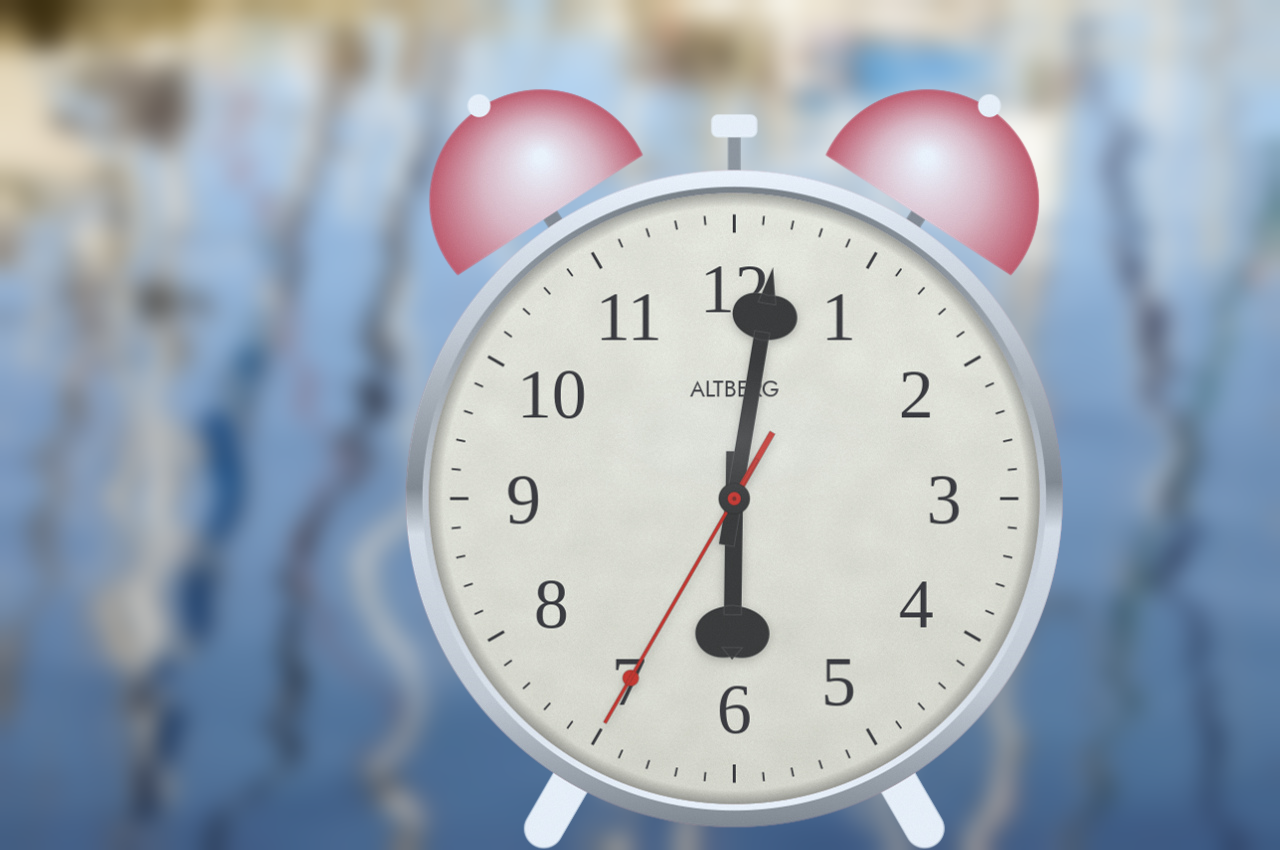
6:01:35
